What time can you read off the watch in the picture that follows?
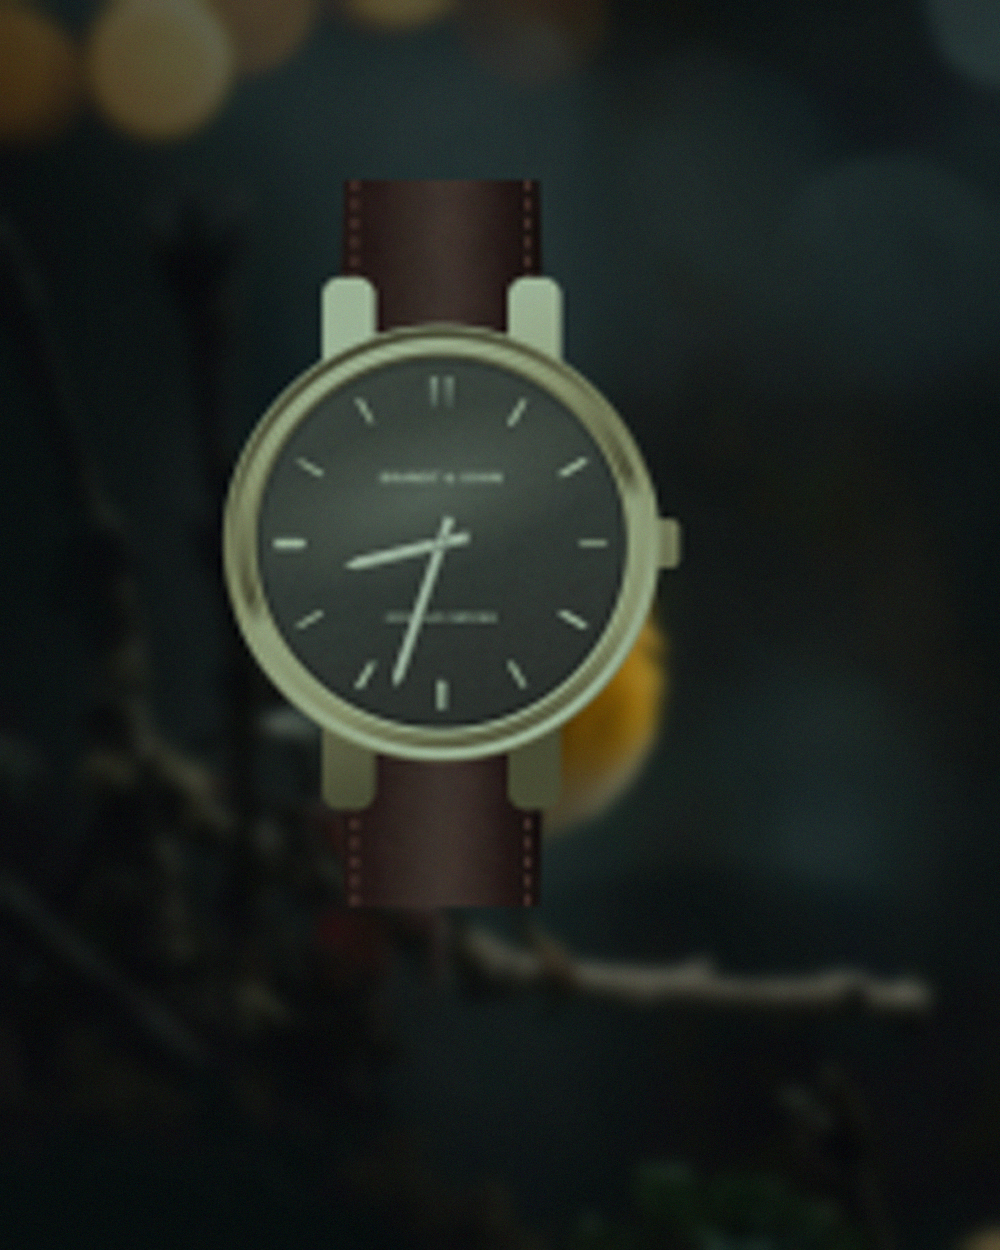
8:33
